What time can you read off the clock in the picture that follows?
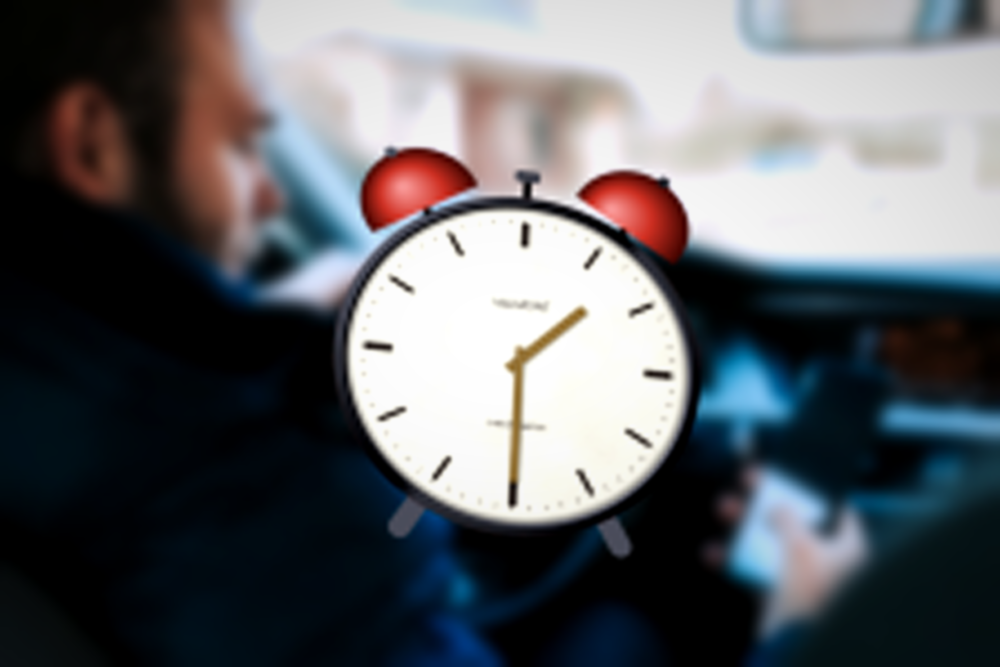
1:30
